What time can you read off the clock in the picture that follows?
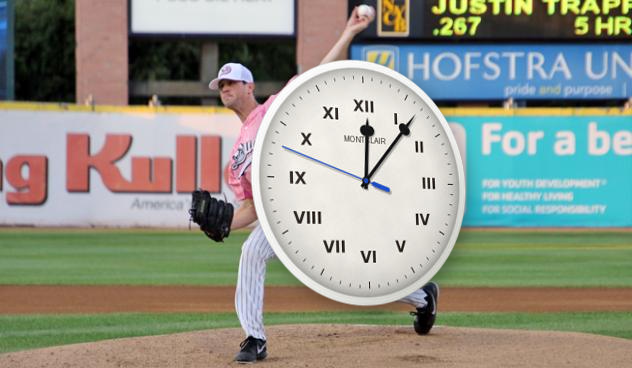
12:06:48
